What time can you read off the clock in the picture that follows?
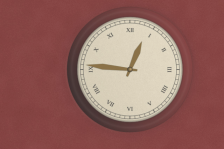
12:46
